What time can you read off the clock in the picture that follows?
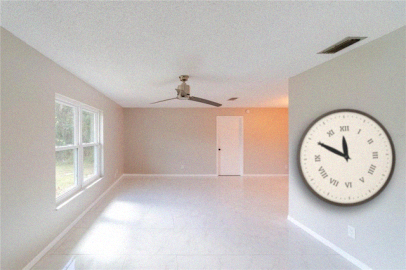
11:50
